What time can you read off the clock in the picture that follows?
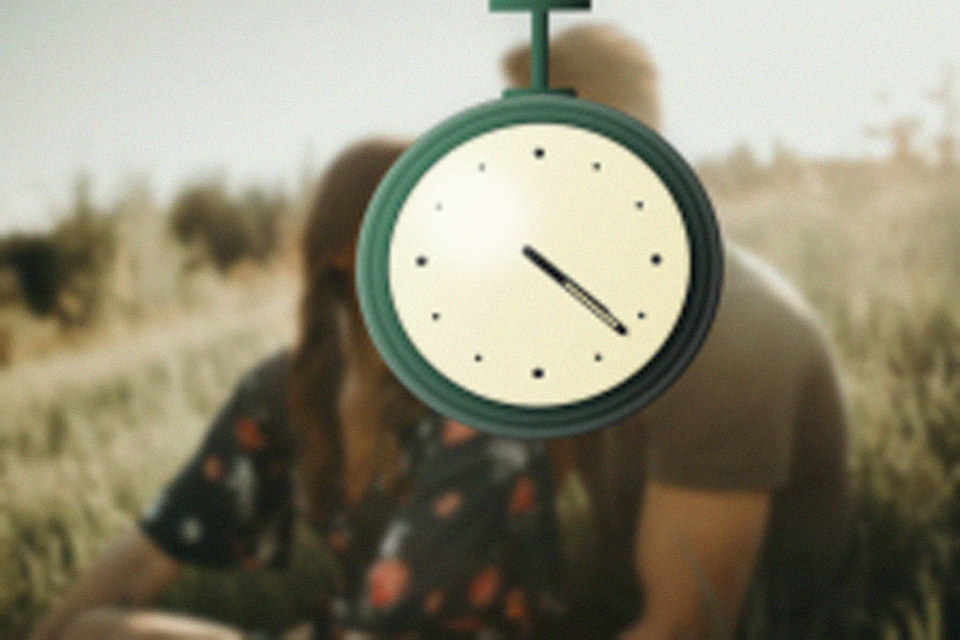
4:22
